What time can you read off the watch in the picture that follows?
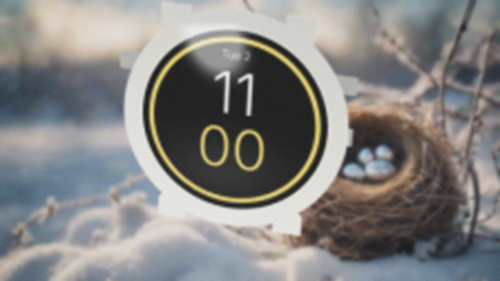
11:00
